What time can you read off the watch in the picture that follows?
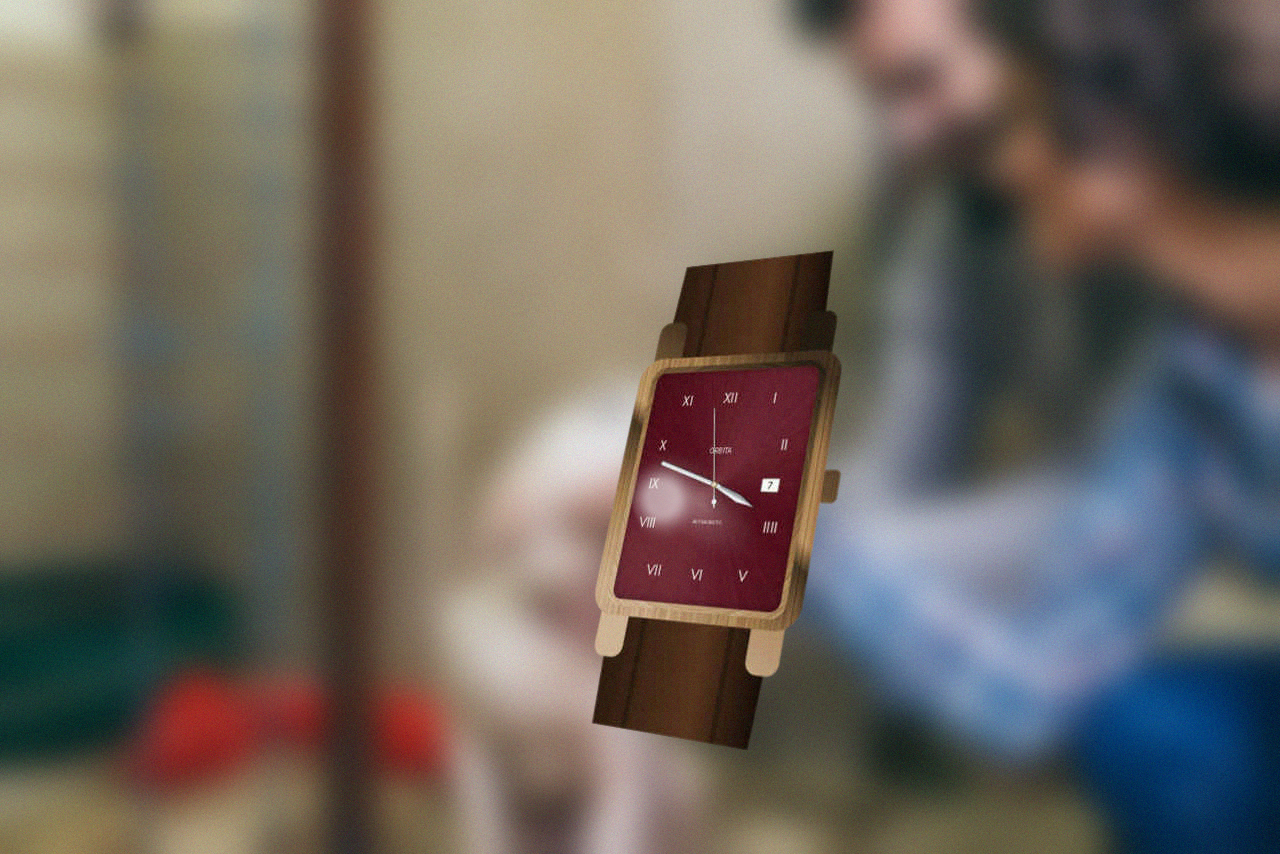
3:47:58
